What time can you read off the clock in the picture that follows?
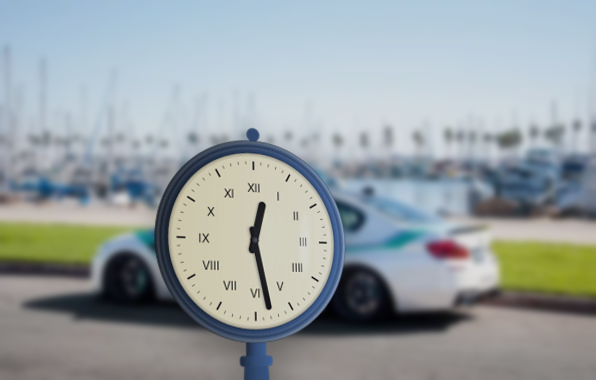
12:28
